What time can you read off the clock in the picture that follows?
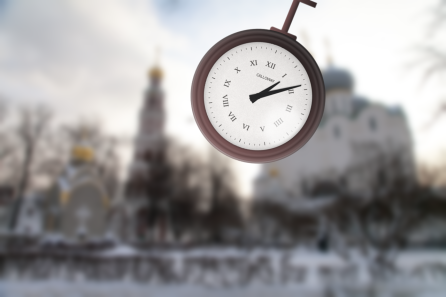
1:09
